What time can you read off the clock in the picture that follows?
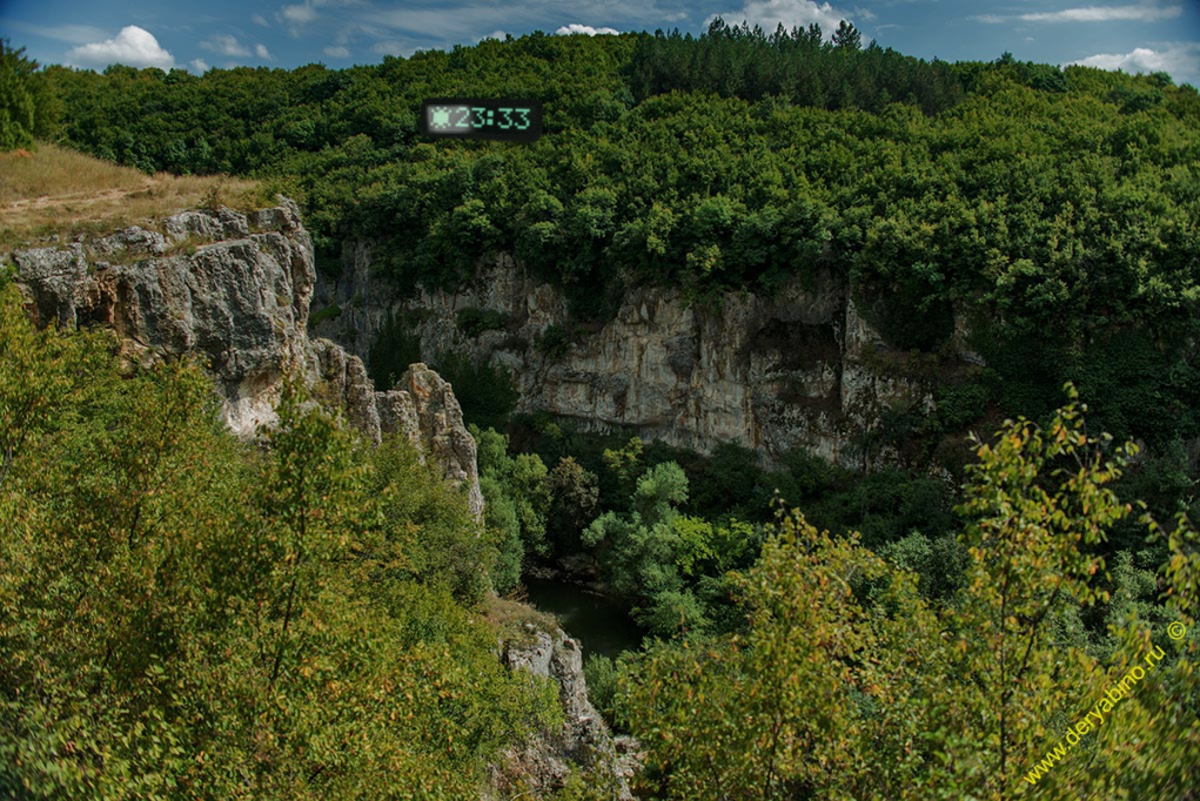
23:33
